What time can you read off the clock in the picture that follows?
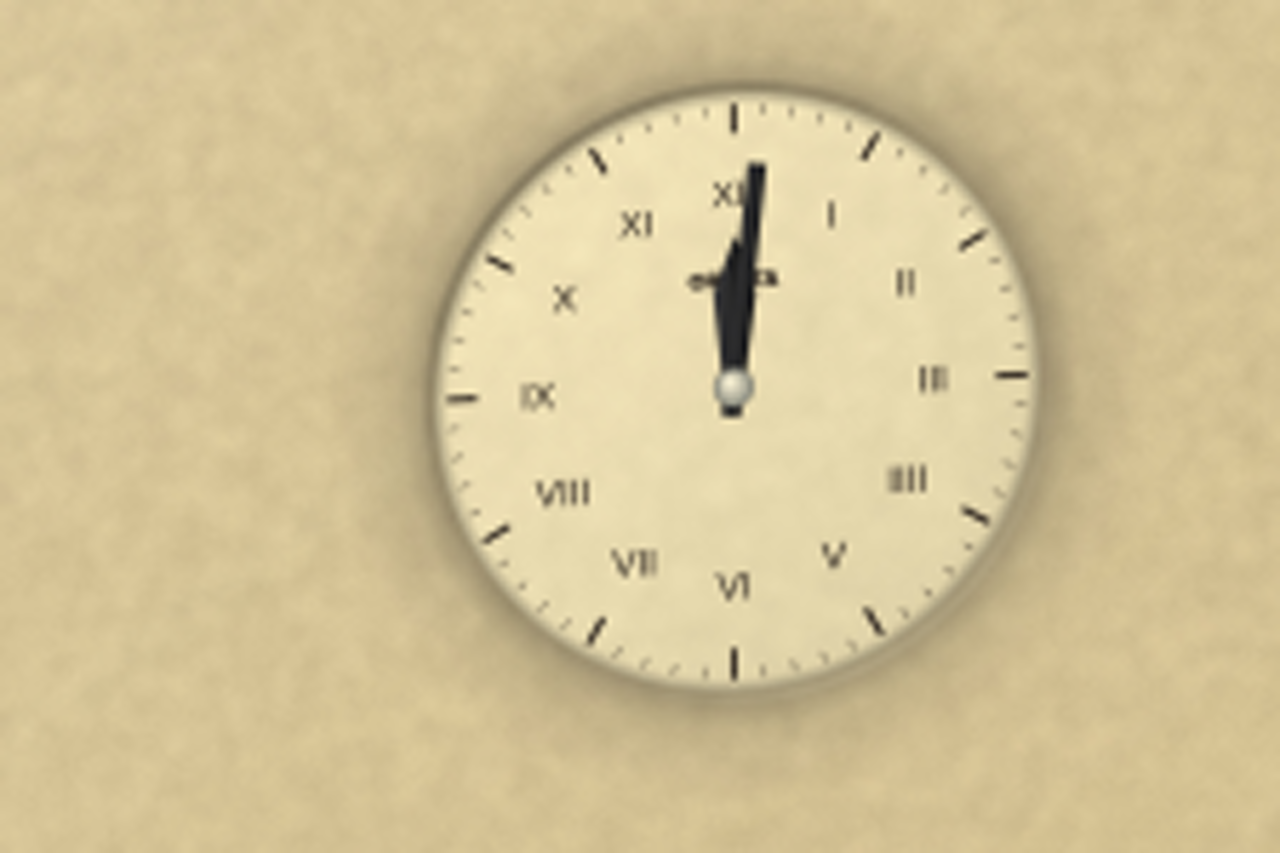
12:01
